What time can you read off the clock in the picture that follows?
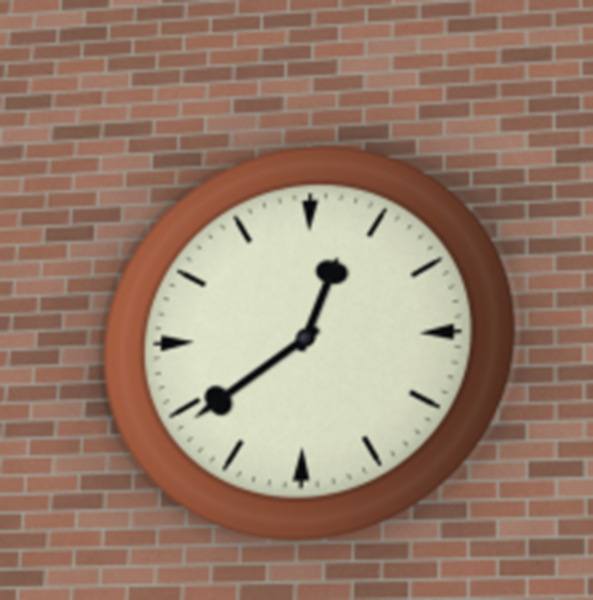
12:39
